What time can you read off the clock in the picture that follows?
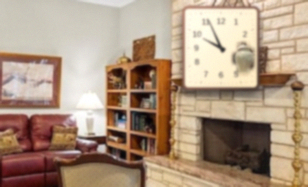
9:56
